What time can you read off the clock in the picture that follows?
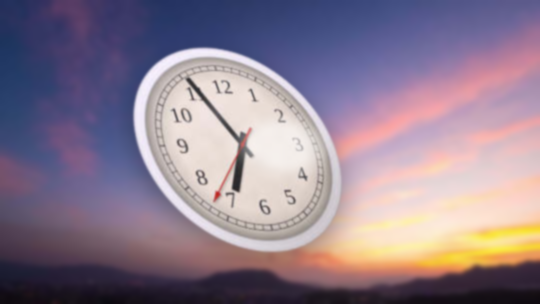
6:55:37
